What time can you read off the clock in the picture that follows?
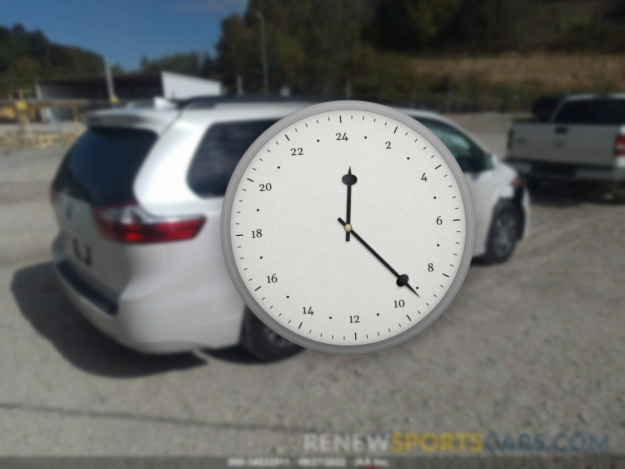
0:23
